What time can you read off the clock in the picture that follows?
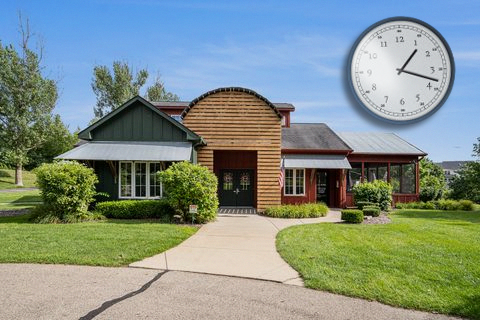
1:18
